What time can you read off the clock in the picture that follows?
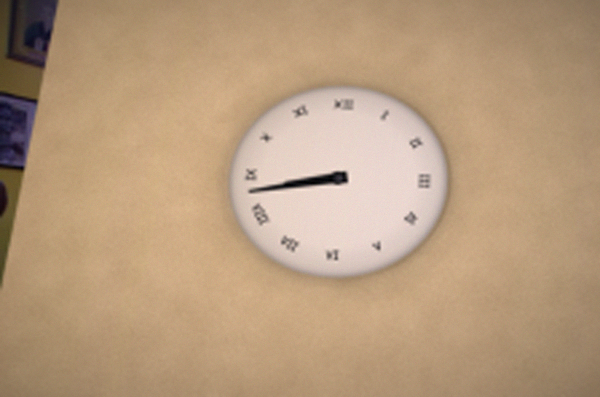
8:43
